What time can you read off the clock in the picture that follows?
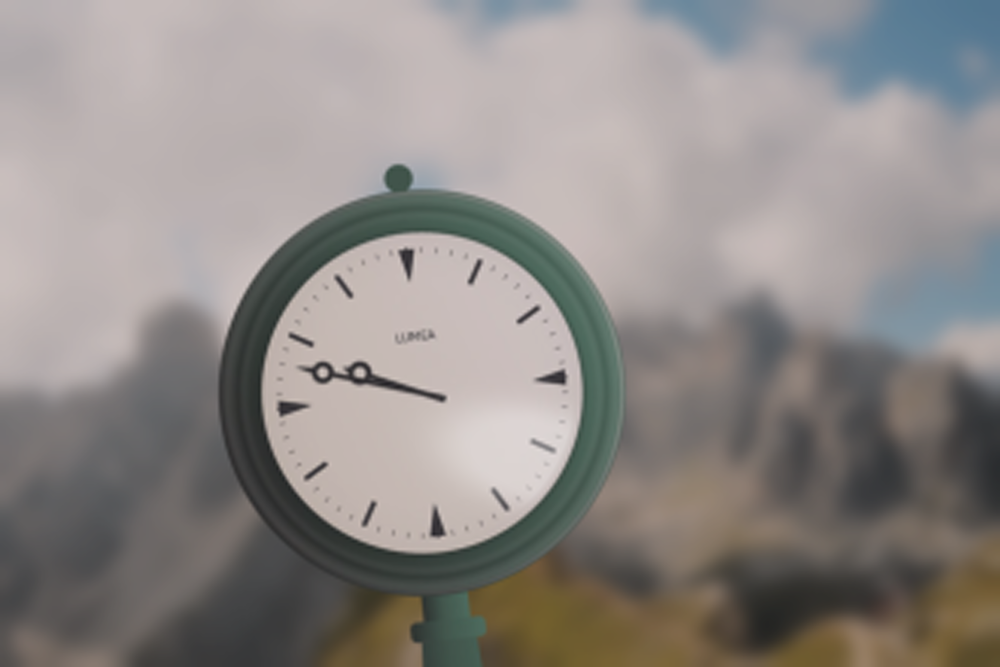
9:48
